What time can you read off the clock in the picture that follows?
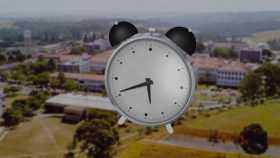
5:41
